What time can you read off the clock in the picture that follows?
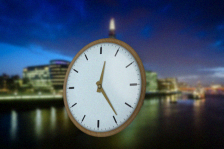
12:24
